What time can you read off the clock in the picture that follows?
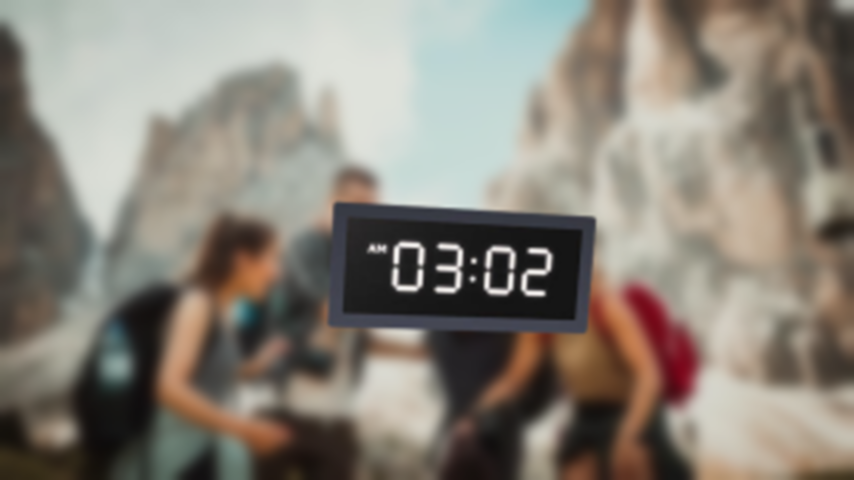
3:02
